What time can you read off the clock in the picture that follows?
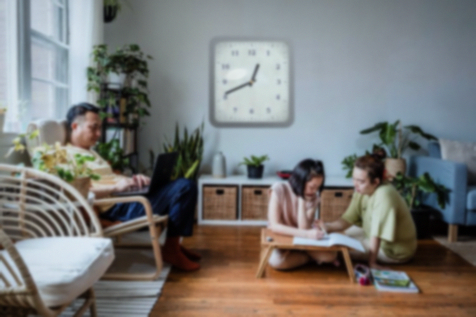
12:41
